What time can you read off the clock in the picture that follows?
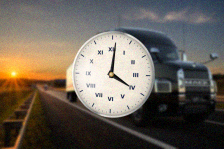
4:01
